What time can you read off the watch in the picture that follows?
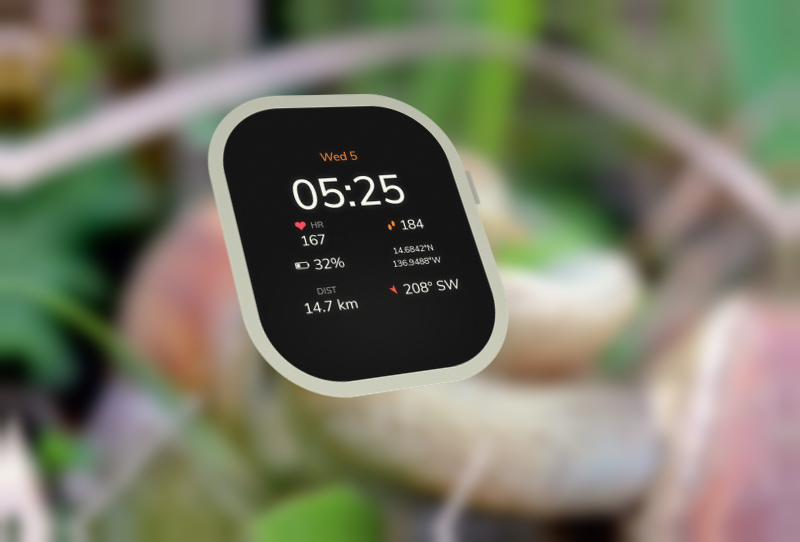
5:25
